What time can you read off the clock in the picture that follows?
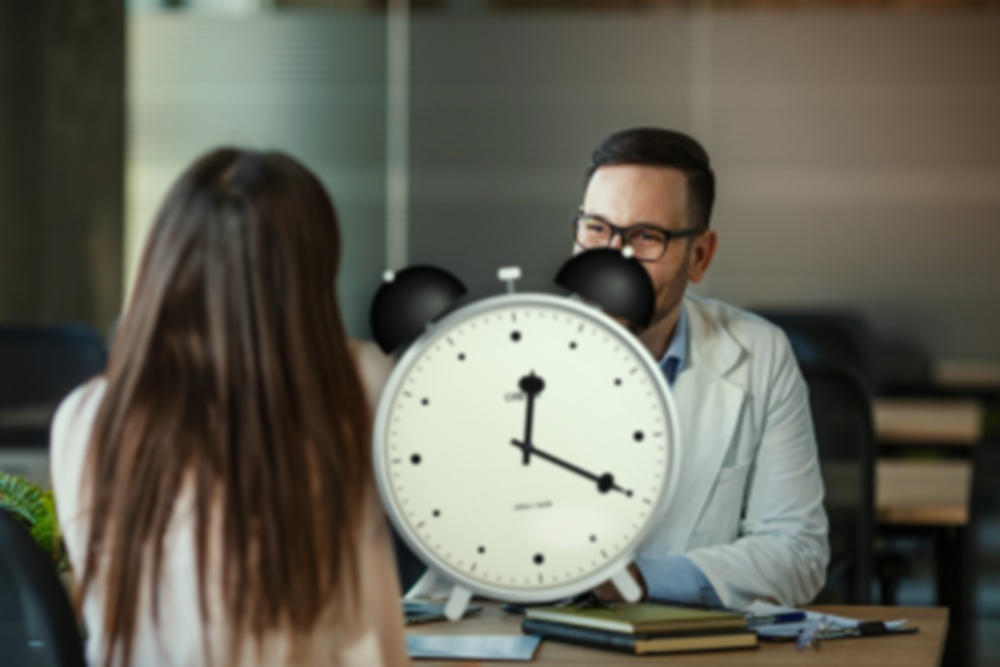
12:20
